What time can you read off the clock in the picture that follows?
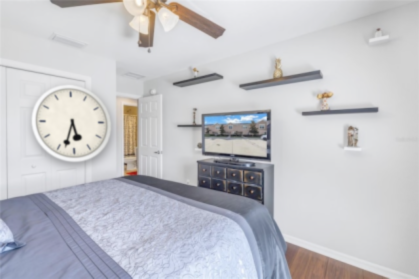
5:33
